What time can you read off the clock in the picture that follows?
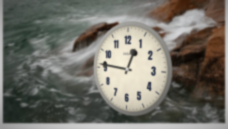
12:46
